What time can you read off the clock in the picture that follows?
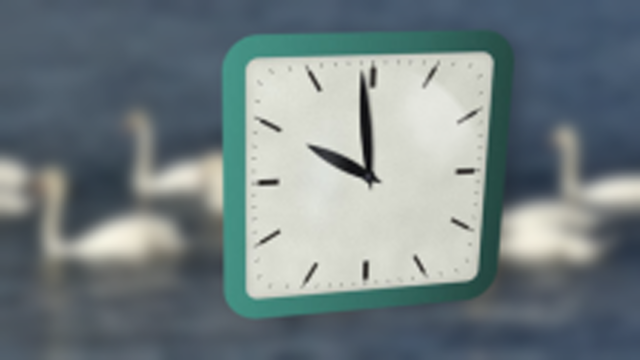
9:59
